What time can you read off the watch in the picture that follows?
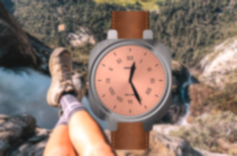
12:26
